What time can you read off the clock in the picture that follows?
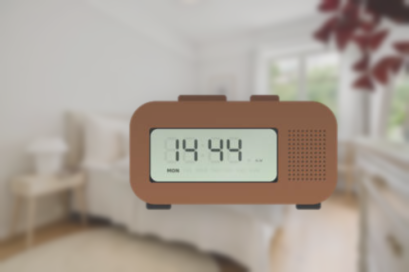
14:44
